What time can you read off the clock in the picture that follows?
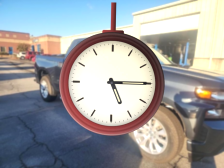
5:15
